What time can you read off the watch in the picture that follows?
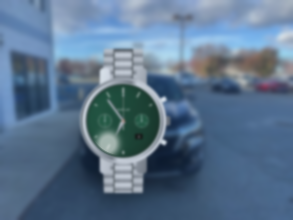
6:54
